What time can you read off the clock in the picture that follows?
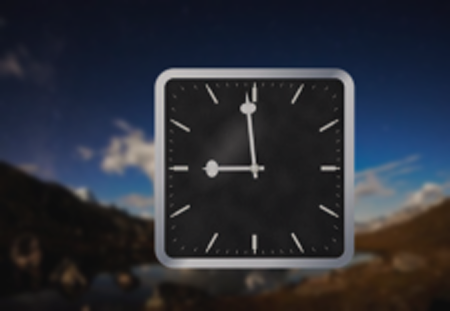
8:59
